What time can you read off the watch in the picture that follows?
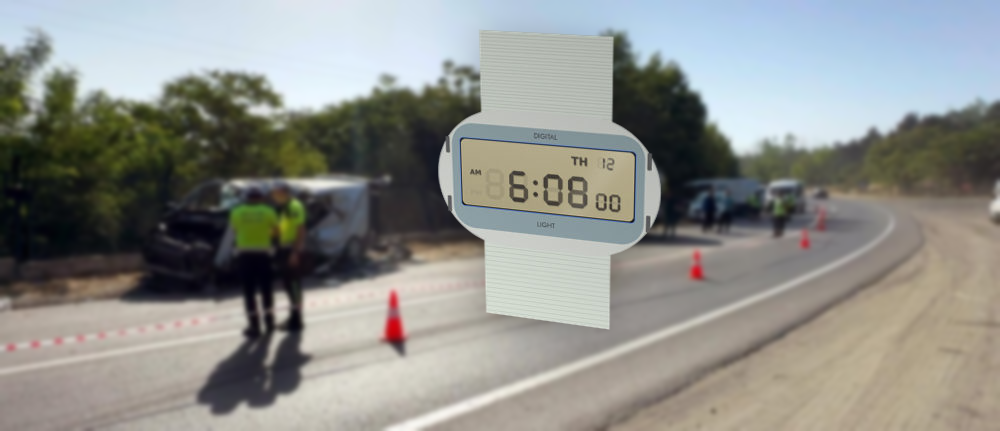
6:08:00
